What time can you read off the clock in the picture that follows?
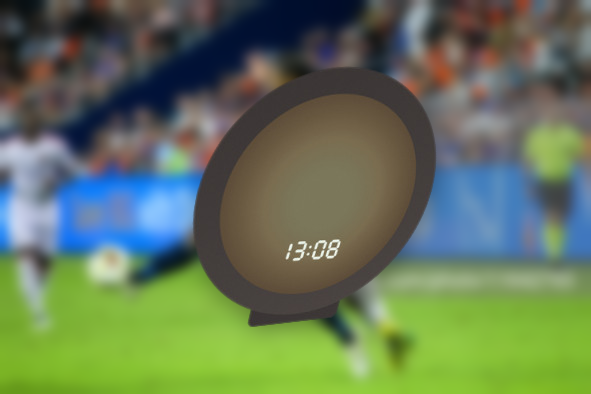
13:08
